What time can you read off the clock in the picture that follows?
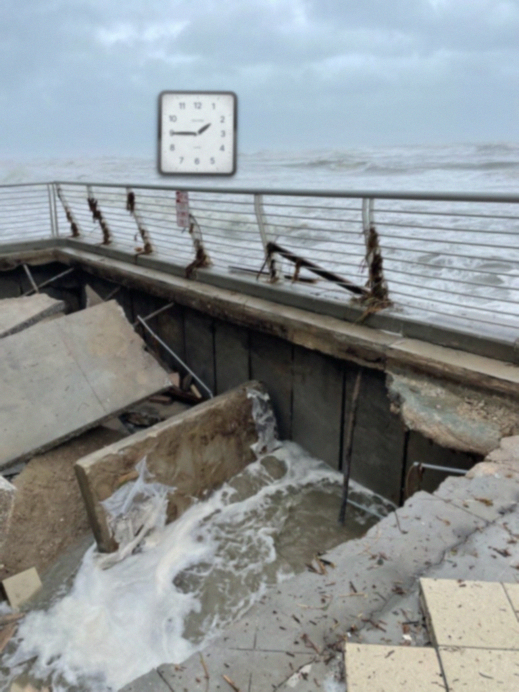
1:45
